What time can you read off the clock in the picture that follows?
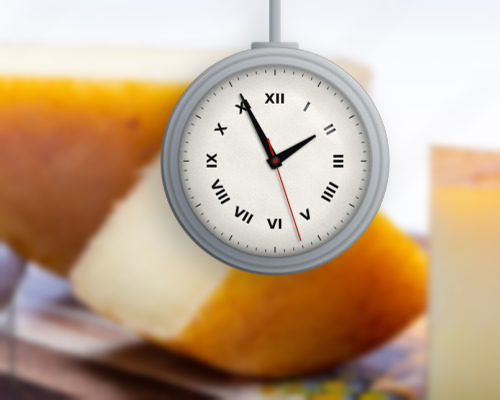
1:55:27
